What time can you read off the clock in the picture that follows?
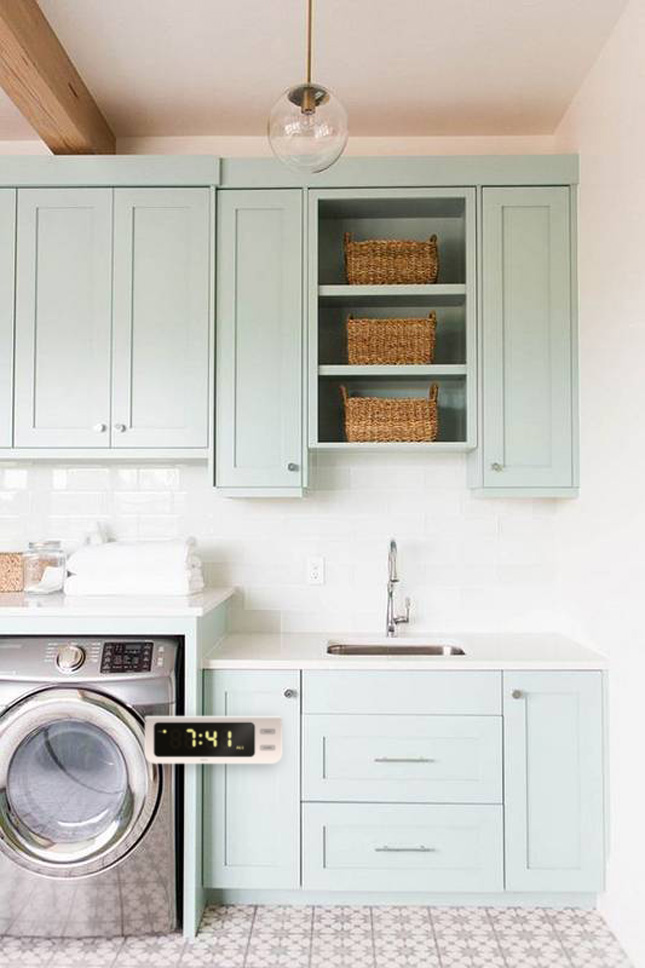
7:41
